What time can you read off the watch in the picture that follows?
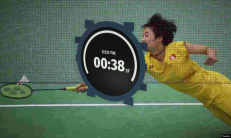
0:38
